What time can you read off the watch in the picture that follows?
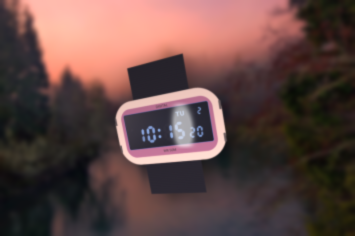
10:15:20
